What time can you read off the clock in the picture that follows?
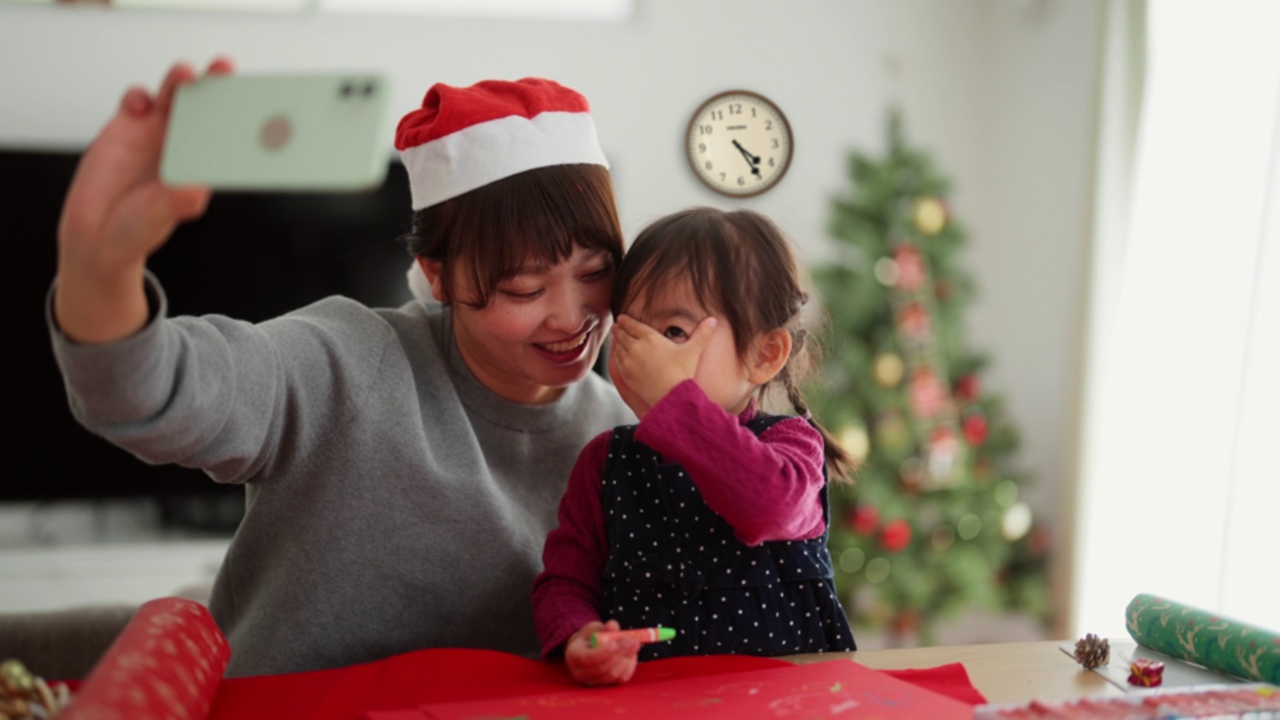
4:25
